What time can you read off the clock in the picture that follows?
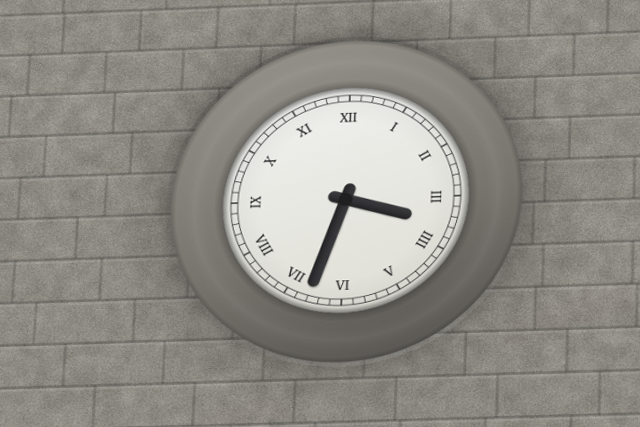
3:33
